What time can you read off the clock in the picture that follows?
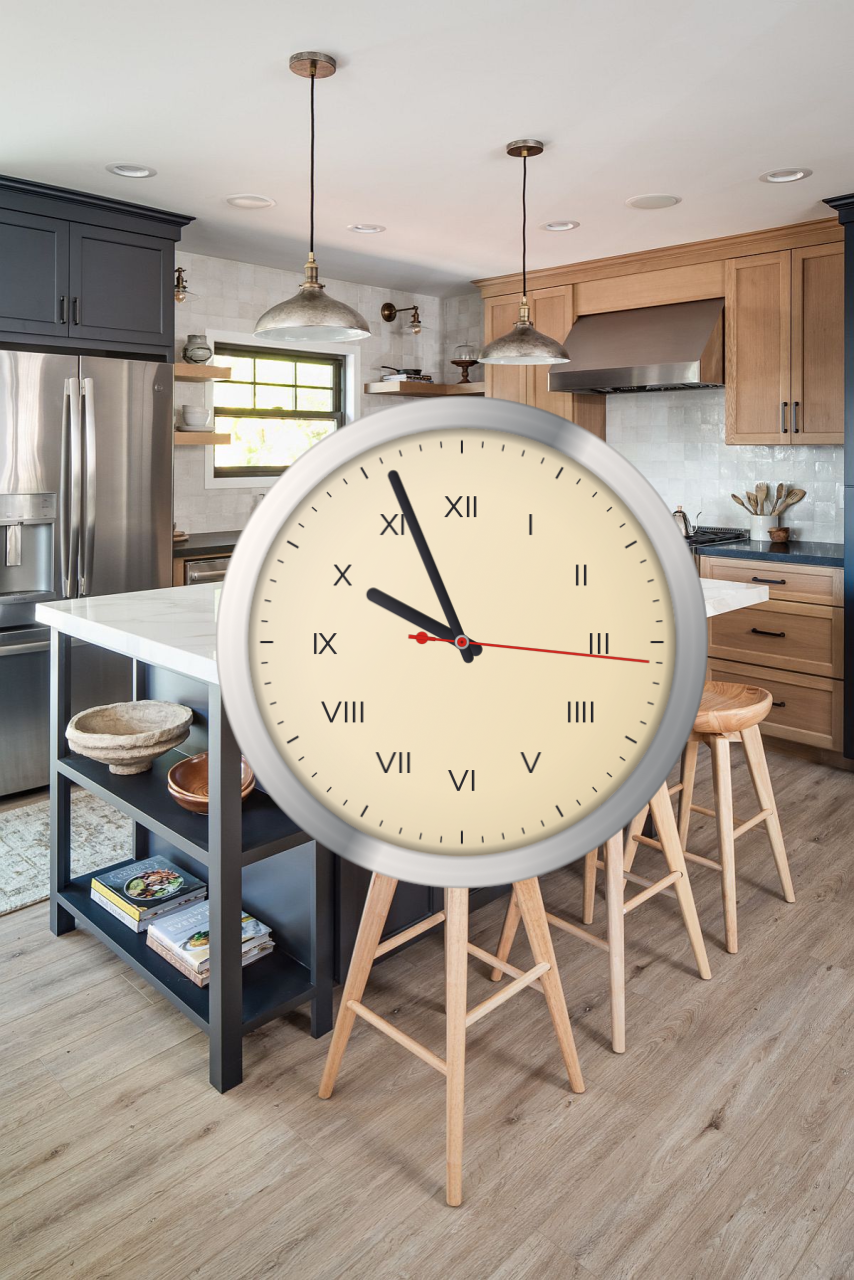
9:56:16
